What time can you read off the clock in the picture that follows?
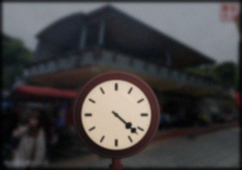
4:22
